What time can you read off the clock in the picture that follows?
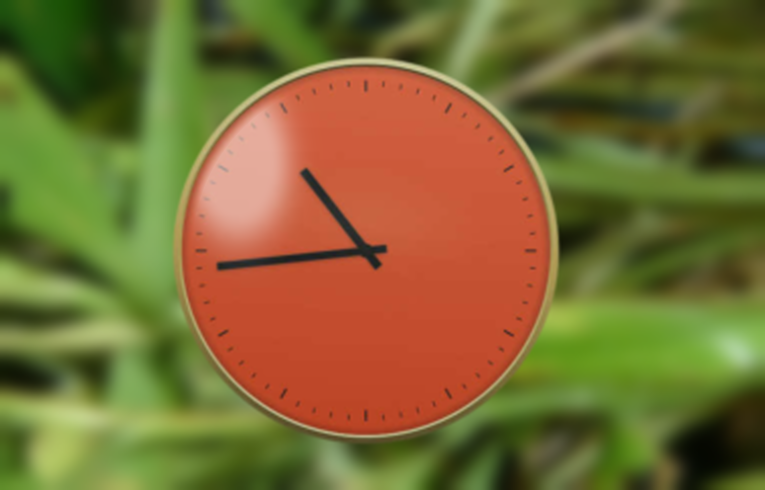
10:44
